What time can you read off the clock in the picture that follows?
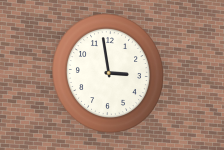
2:58
